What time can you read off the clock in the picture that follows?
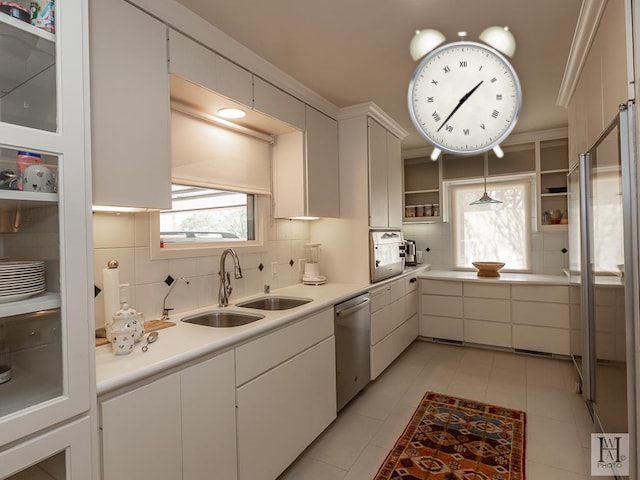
1:37
